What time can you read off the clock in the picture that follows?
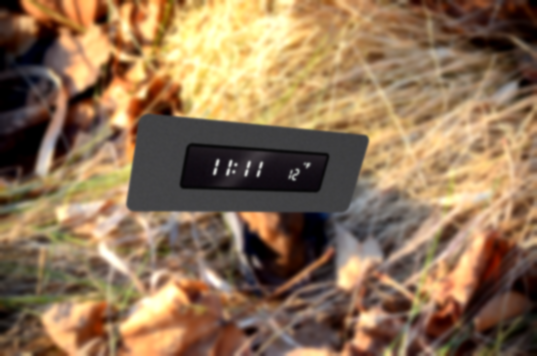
11:11
